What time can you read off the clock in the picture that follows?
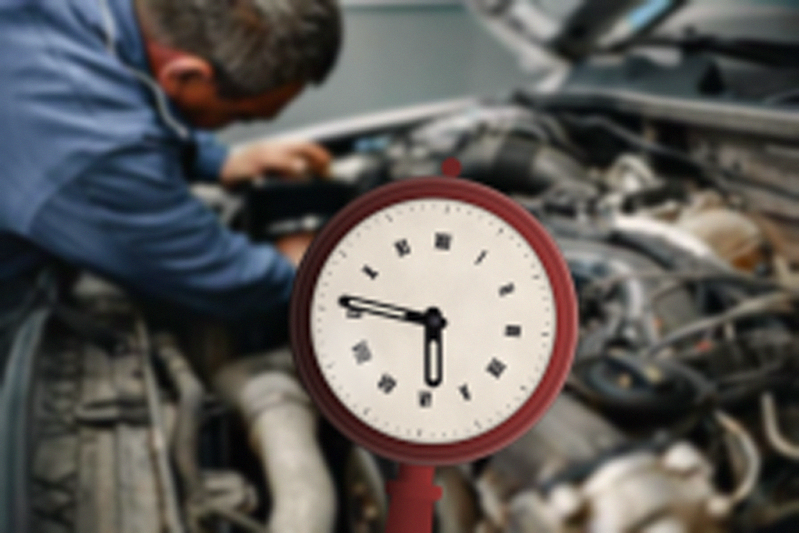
5:46
